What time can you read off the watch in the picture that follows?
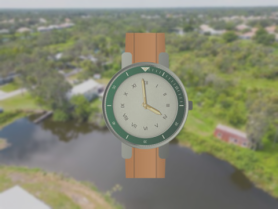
3:59
